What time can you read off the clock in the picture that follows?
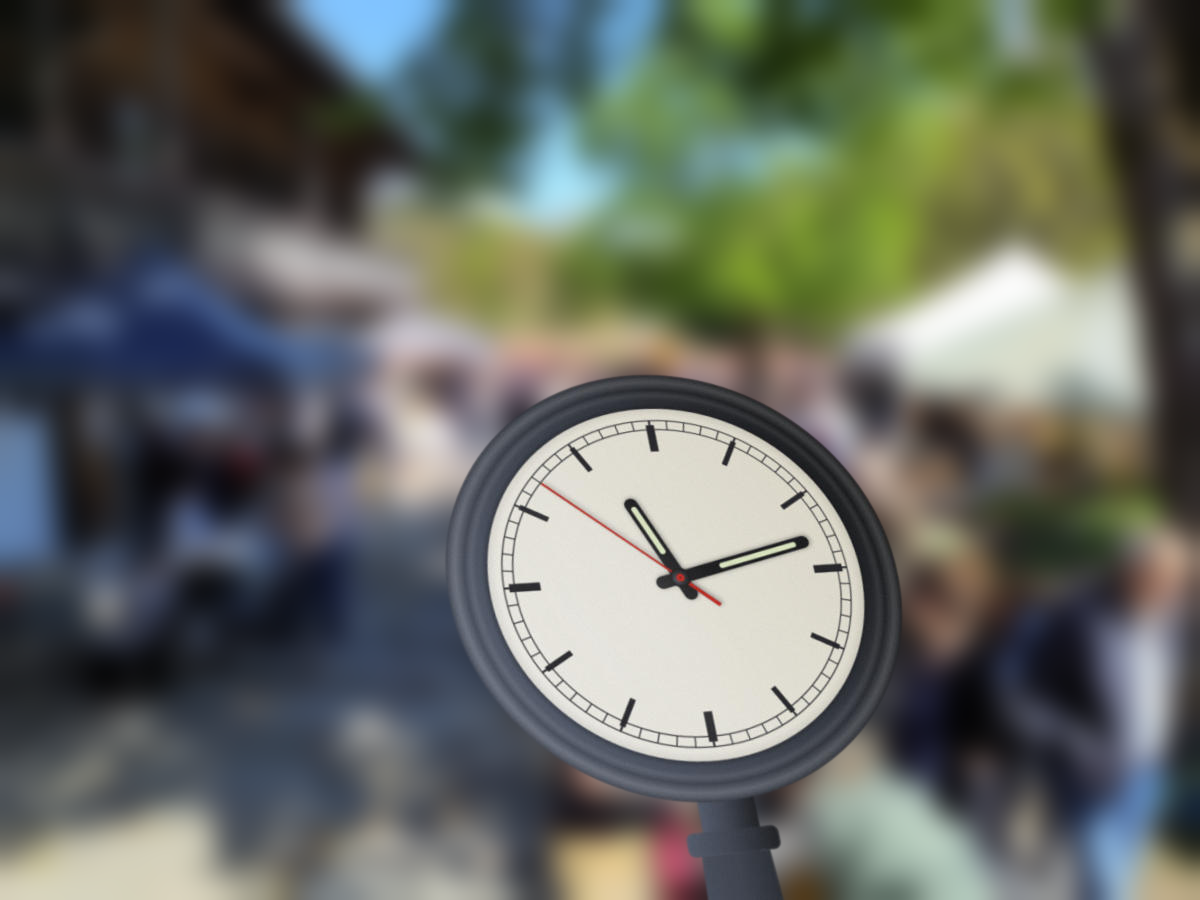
11:12:52
